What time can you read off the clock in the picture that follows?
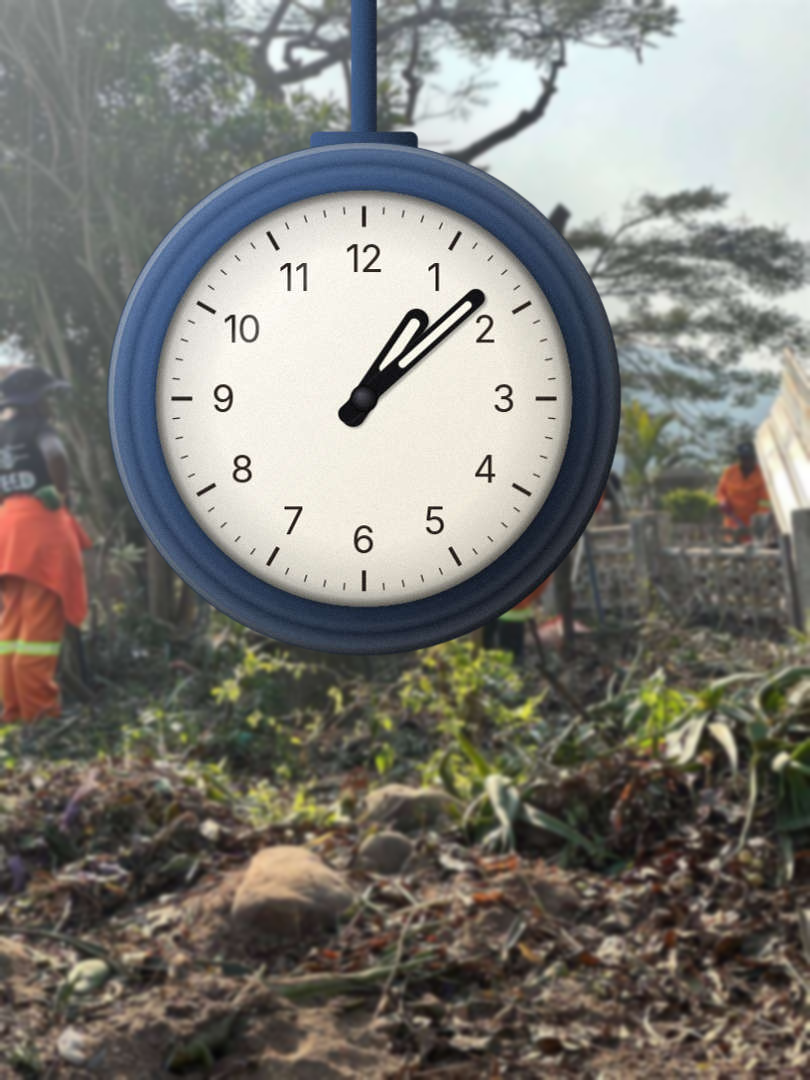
1:08
